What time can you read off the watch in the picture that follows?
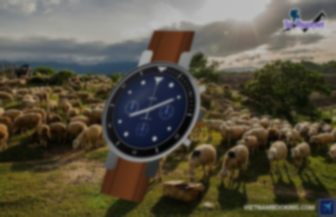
8:10
